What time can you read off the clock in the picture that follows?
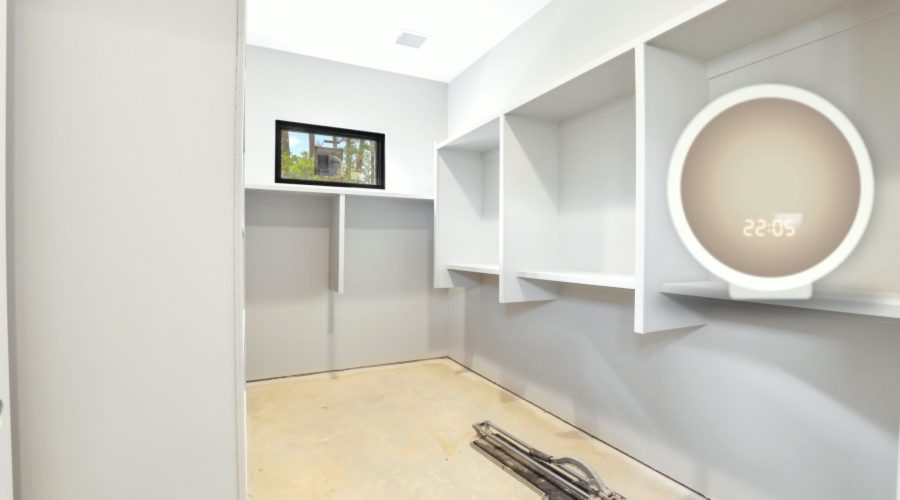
22:05
